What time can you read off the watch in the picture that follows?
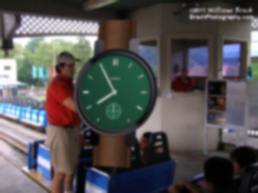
7:55
